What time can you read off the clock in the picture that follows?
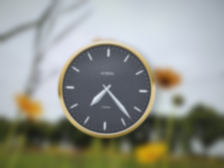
7:23
